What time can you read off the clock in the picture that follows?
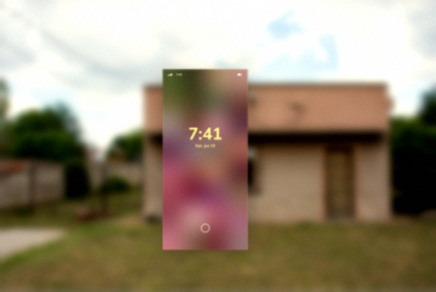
7:41
